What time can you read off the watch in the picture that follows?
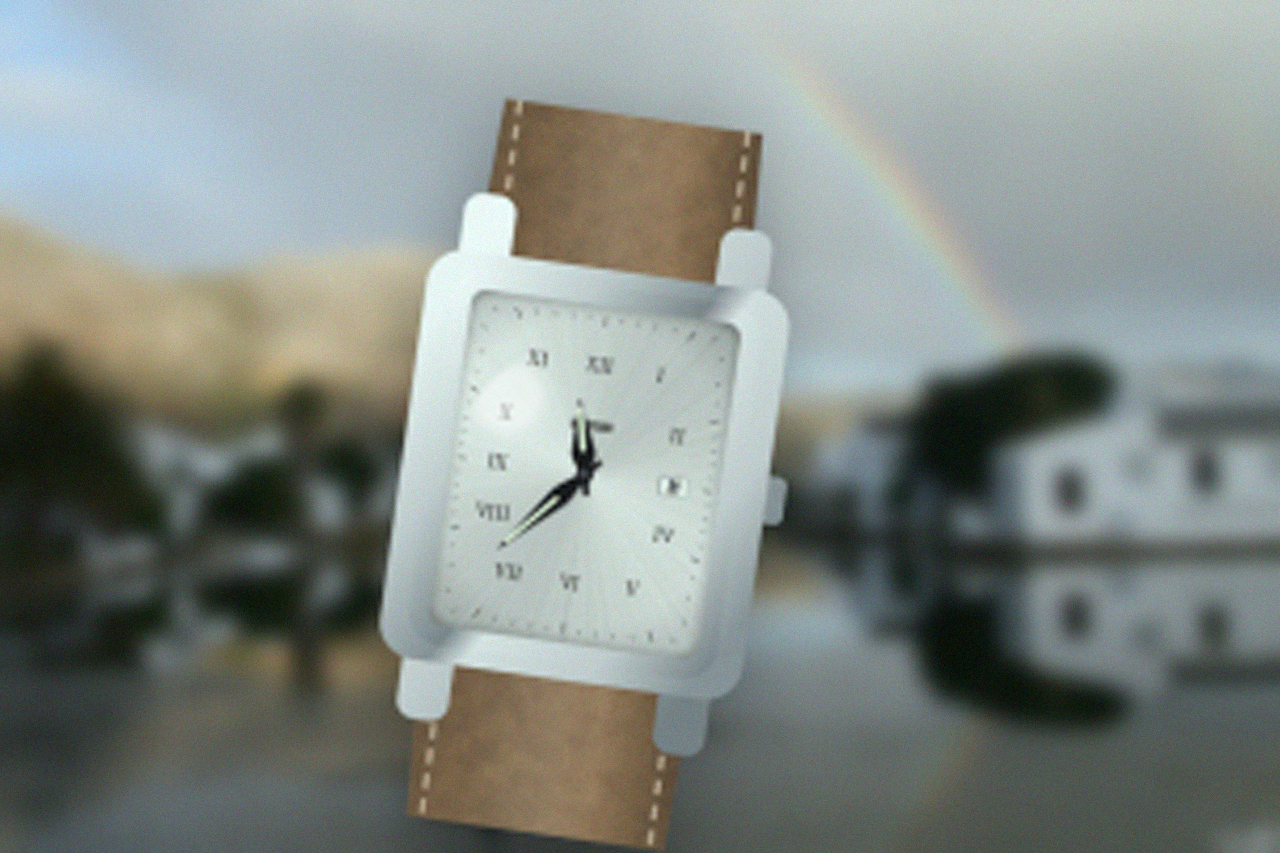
11:37
